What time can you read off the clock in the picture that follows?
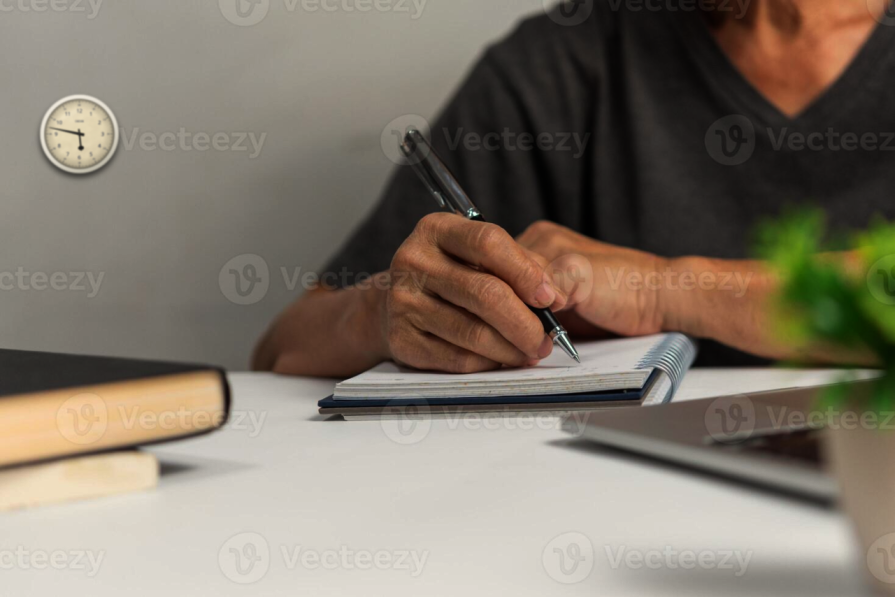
5:47
